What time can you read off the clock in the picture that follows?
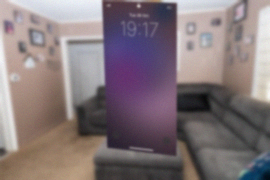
19:17
